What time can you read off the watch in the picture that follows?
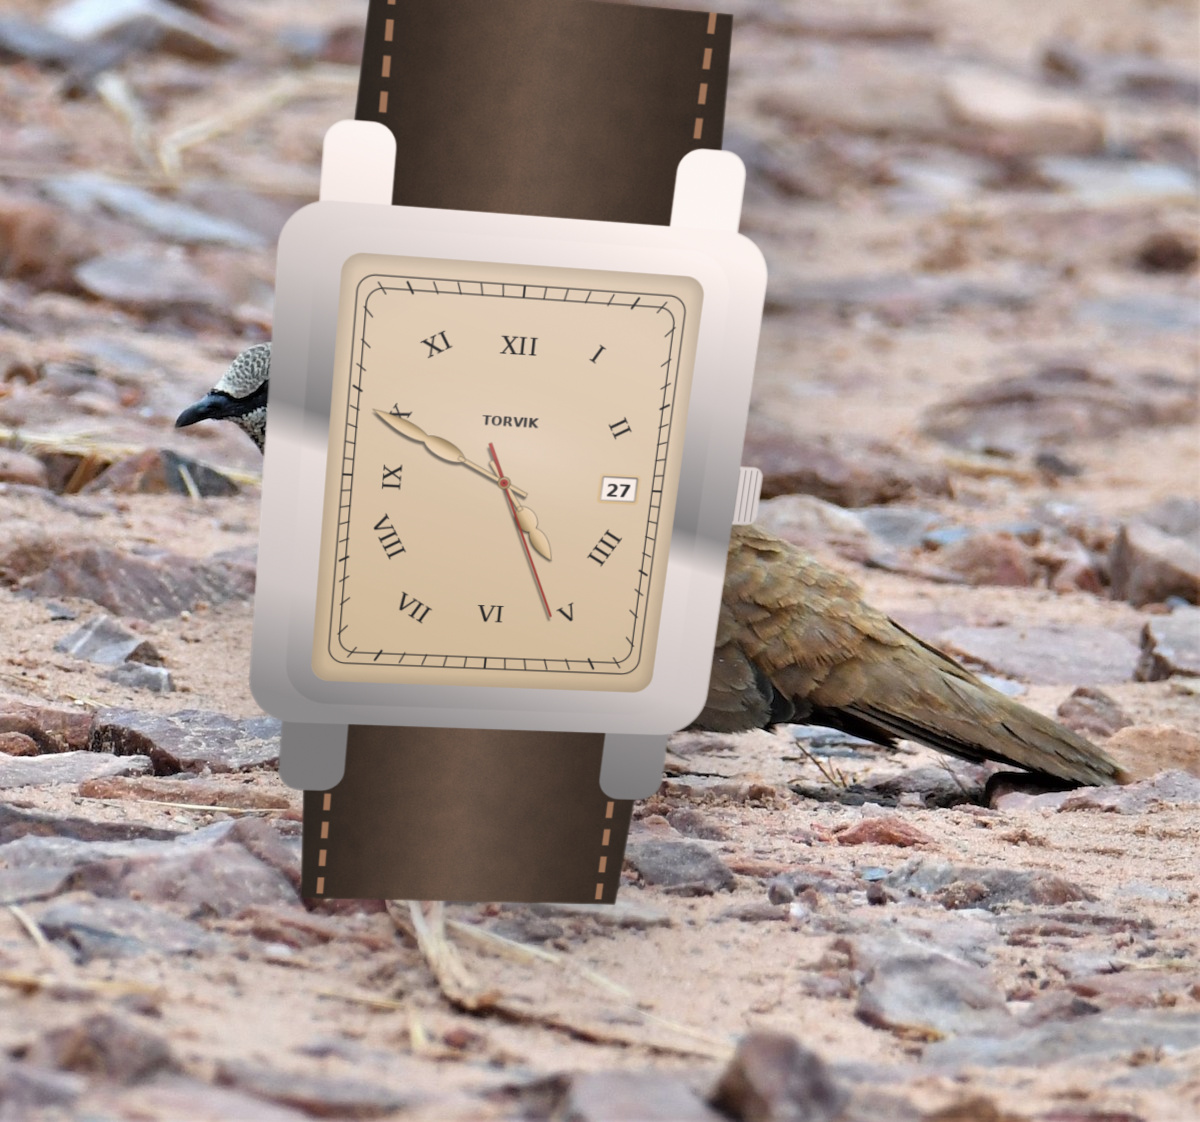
4:49:26
